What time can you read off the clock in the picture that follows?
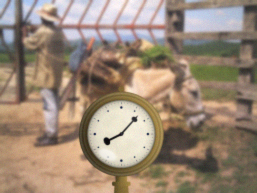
8:07
